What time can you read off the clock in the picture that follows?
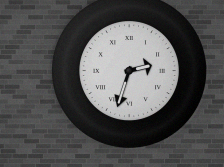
2:33
